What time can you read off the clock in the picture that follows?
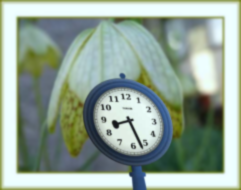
8:27
